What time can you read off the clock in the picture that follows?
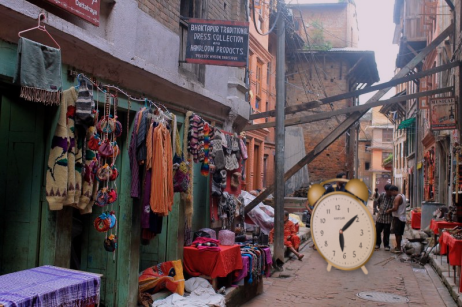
6:09
